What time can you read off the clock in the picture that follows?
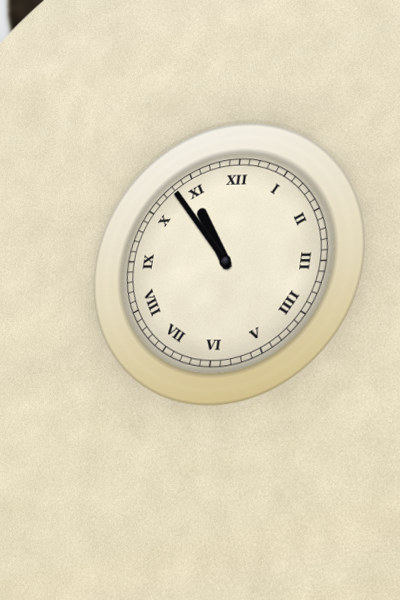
10:53
